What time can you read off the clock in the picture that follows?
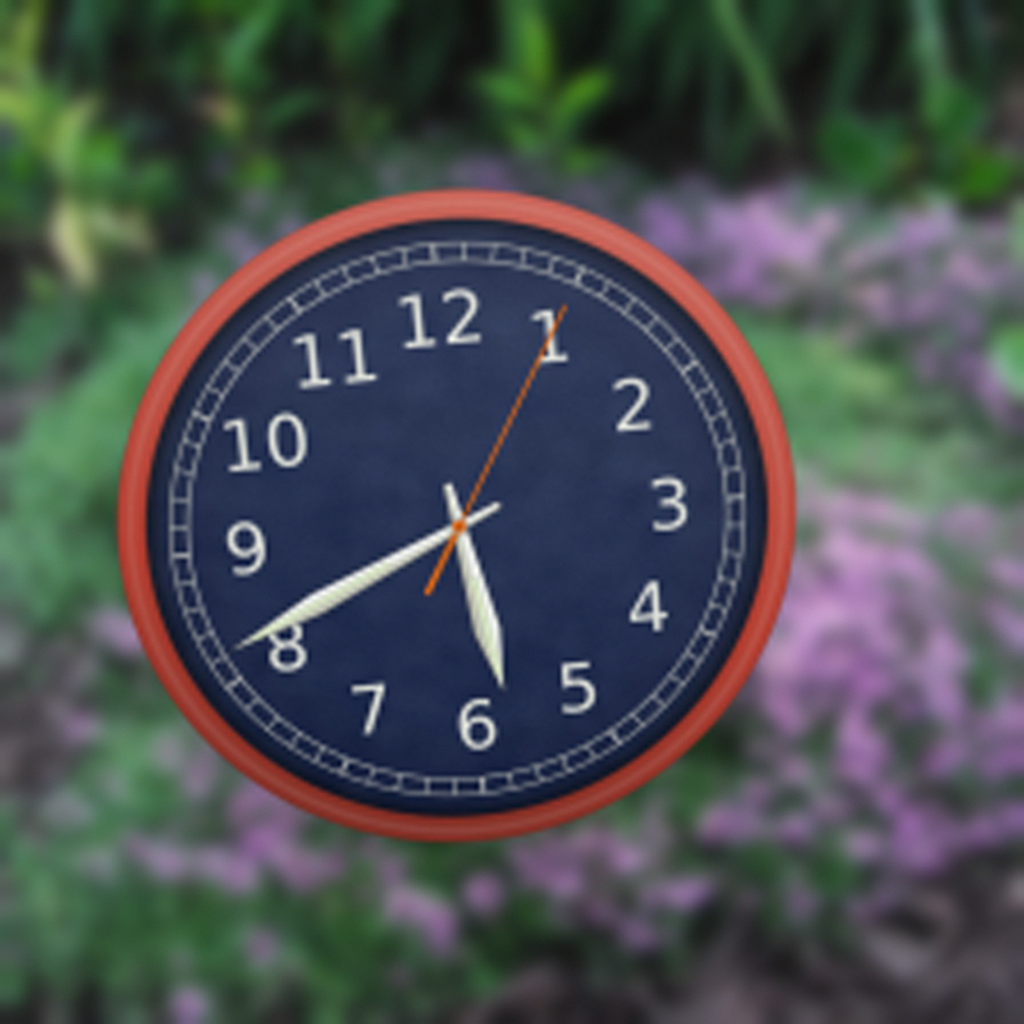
5:41:05
